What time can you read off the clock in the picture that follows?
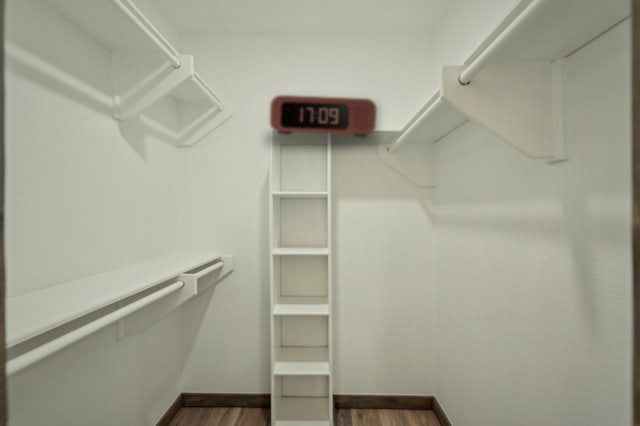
17:09
